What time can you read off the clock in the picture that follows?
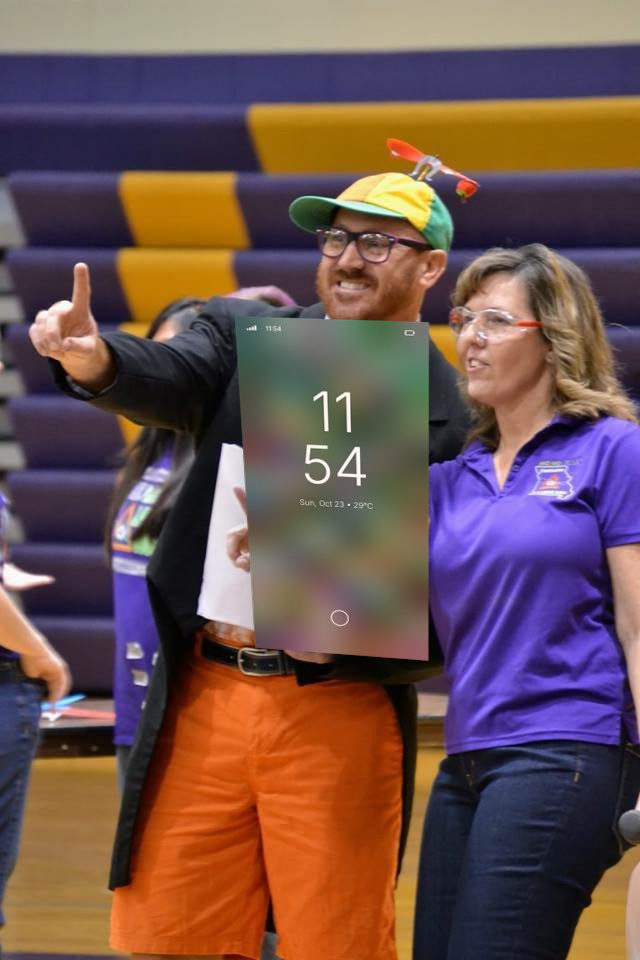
11:54
